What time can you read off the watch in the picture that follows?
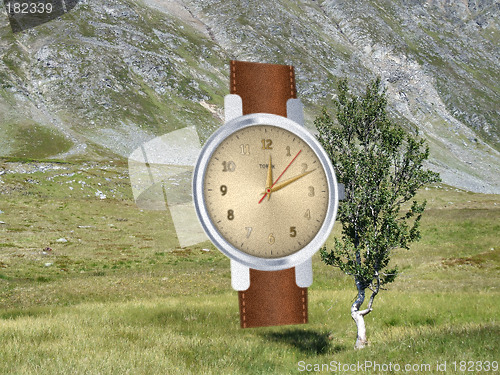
12:11:07
